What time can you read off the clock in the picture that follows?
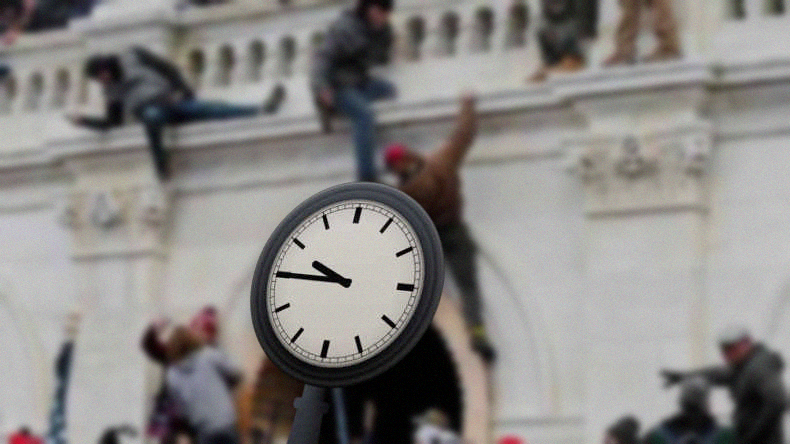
9:45
